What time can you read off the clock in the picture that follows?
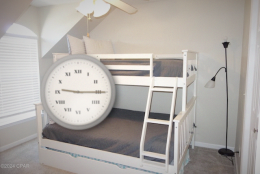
9:15
